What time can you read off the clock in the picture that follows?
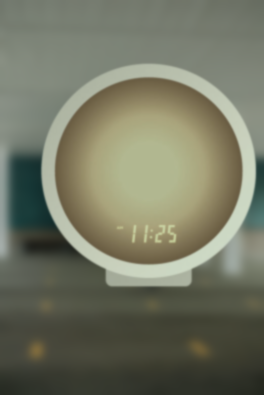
11:25
